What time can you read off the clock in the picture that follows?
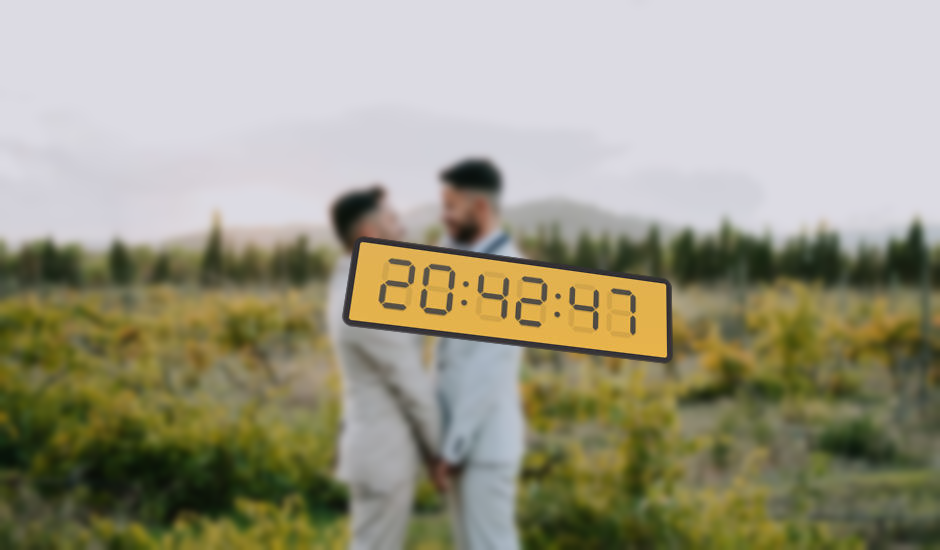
20:42:47
